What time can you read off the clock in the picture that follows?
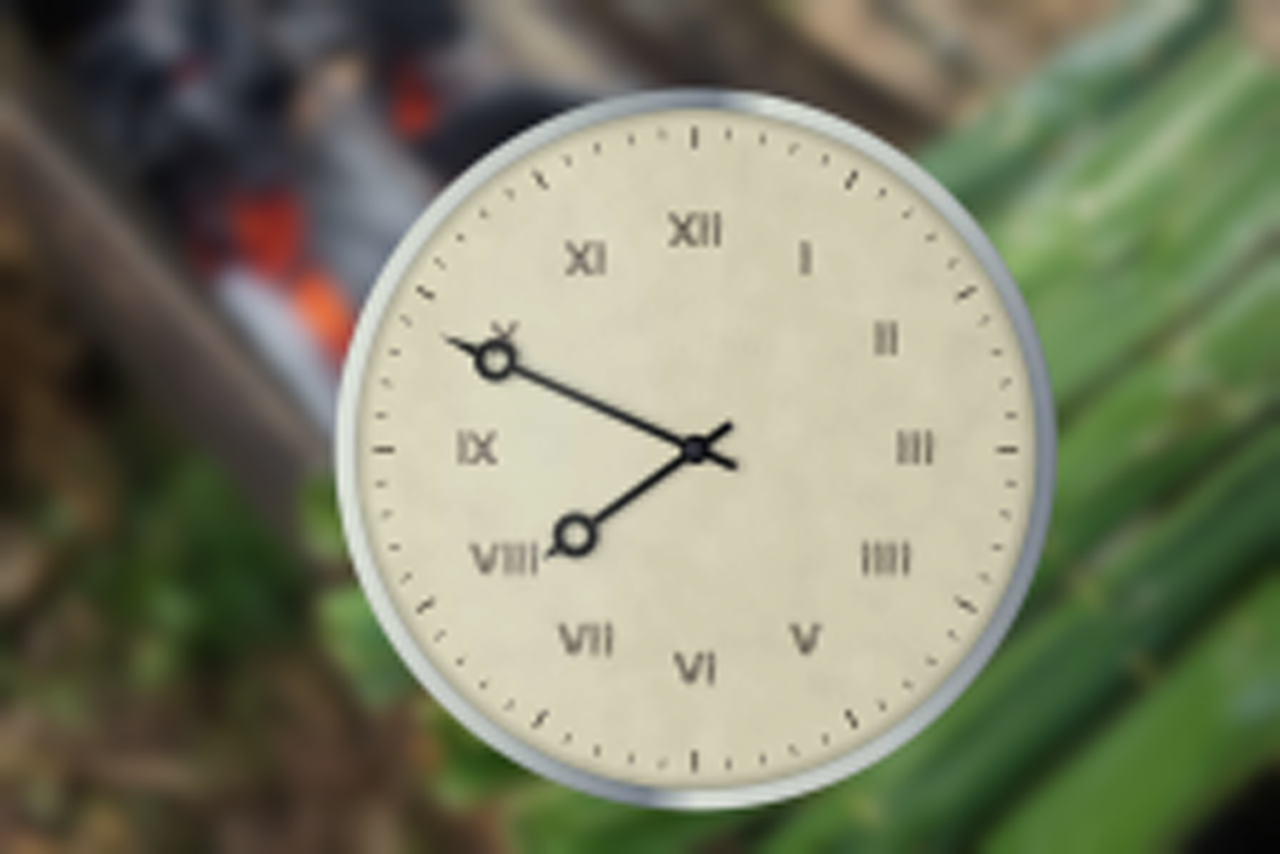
7:49
